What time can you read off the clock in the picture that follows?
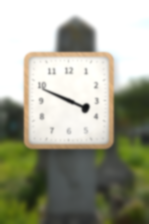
3:49
